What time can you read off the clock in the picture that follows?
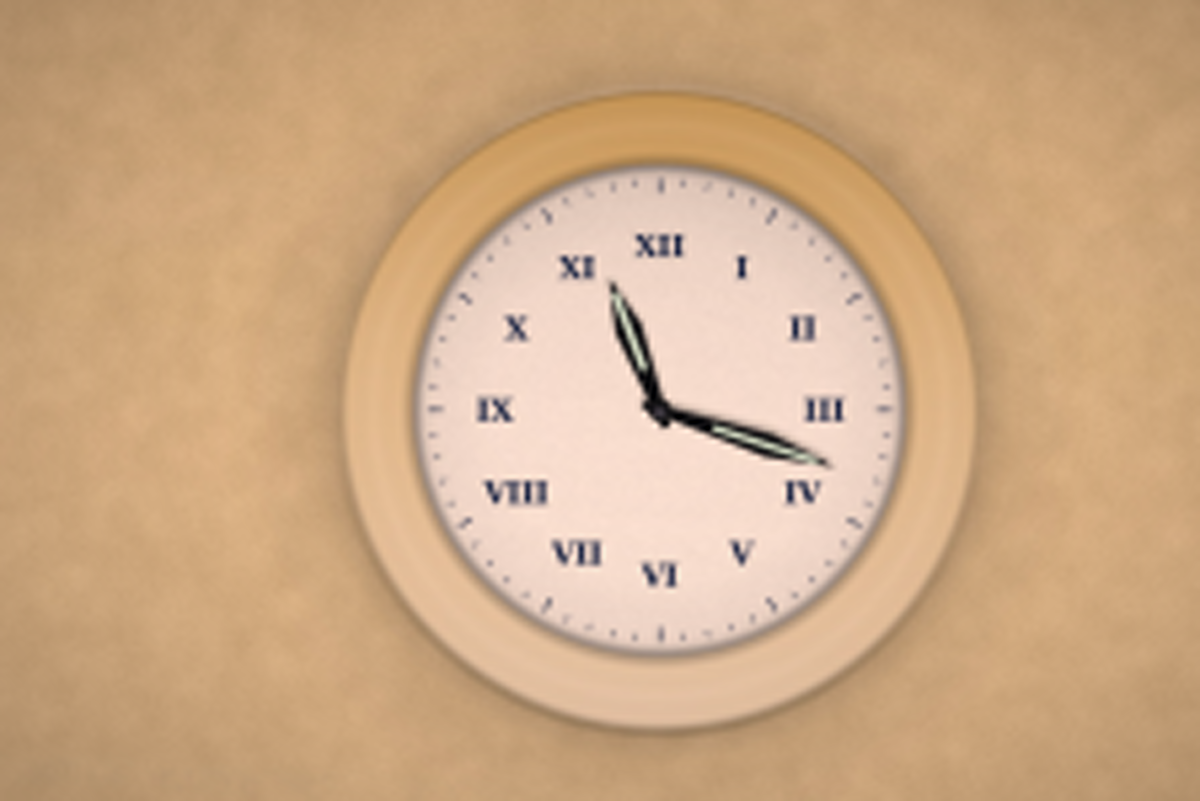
11:18
